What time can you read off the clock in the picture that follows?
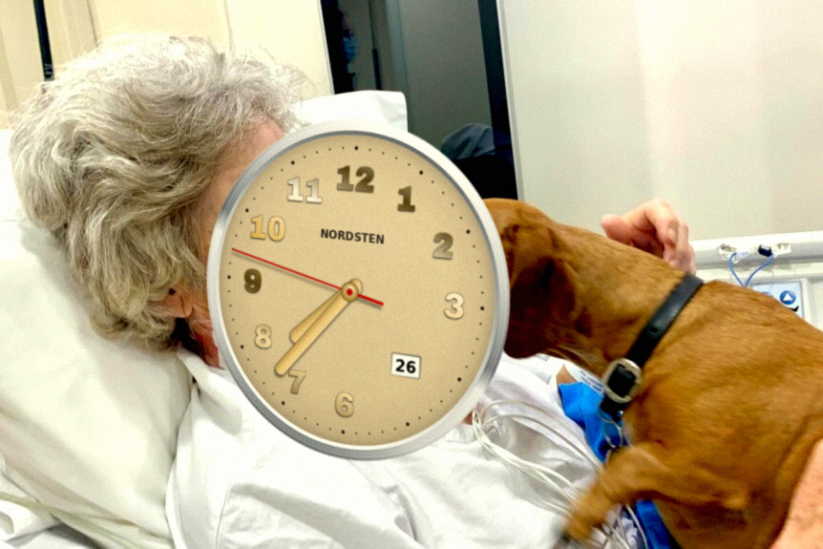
7:36:47
